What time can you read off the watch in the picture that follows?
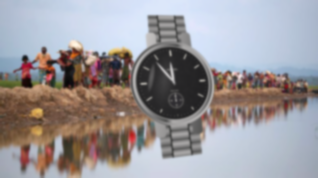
11:54
